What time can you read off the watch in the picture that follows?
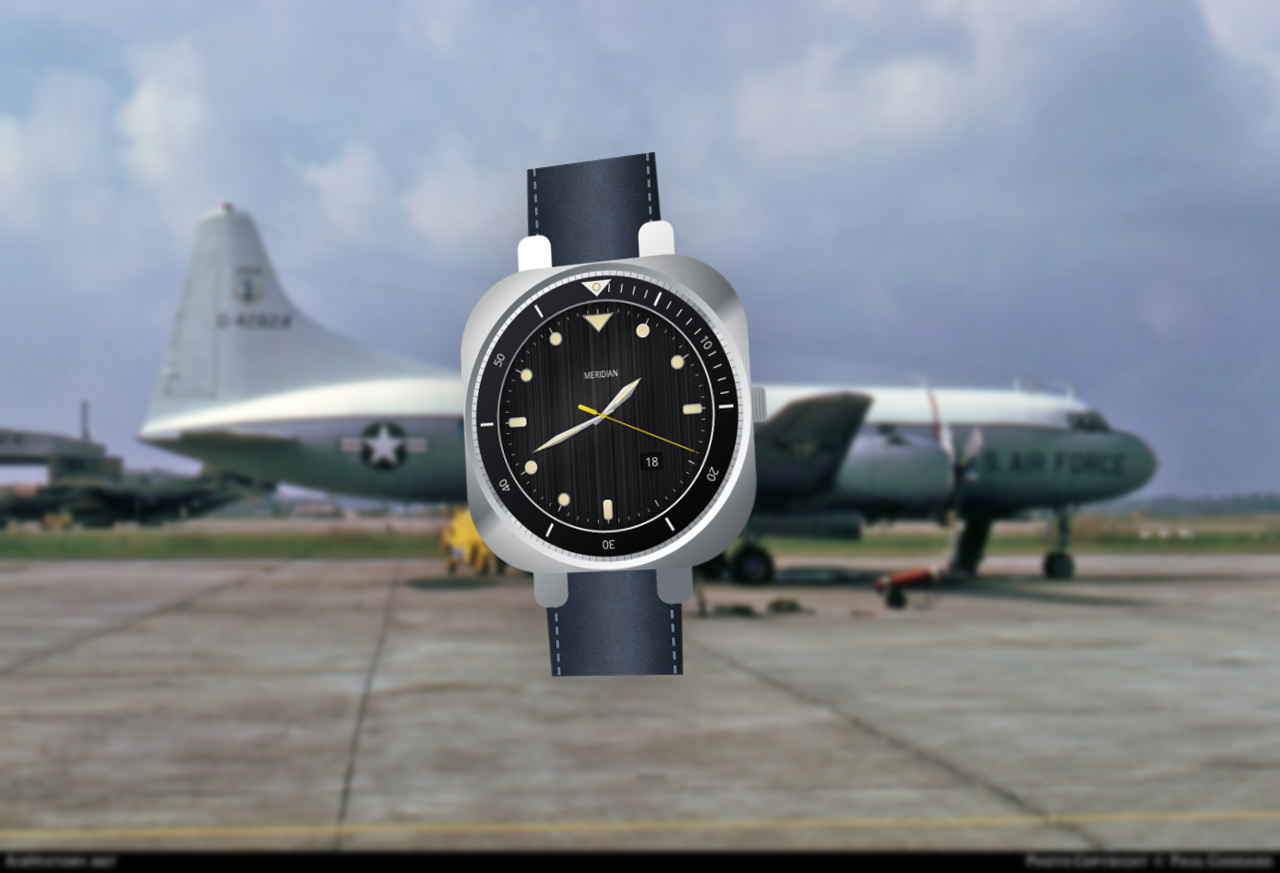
1:41:19
